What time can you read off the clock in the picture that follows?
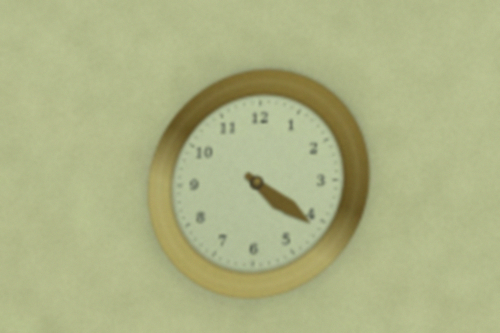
4:21
